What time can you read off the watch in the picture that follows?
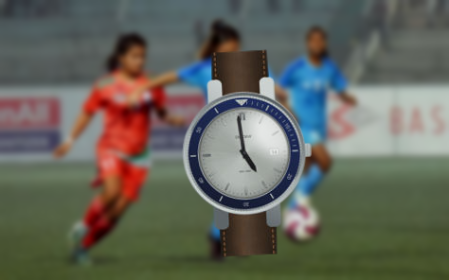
4:59
